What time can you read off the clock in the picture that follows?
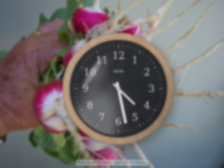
4:28
